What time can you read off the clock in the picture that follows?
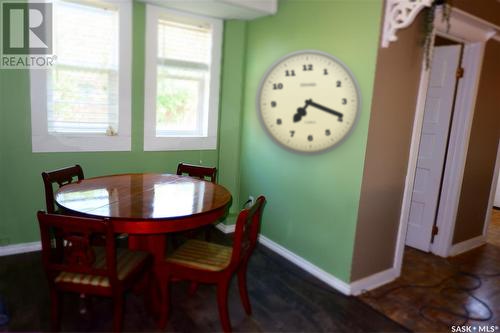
7:19
